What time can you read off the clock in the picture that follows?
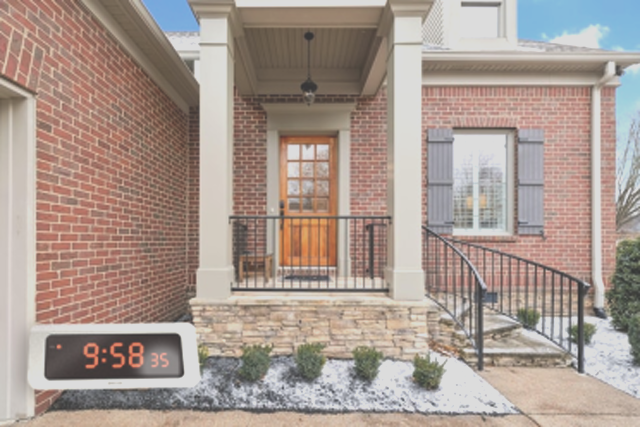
9:58:35
